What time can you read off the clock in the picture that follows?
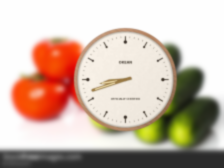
8:42
